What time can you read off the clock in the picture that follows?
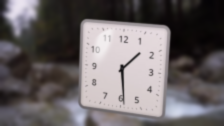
1:29
